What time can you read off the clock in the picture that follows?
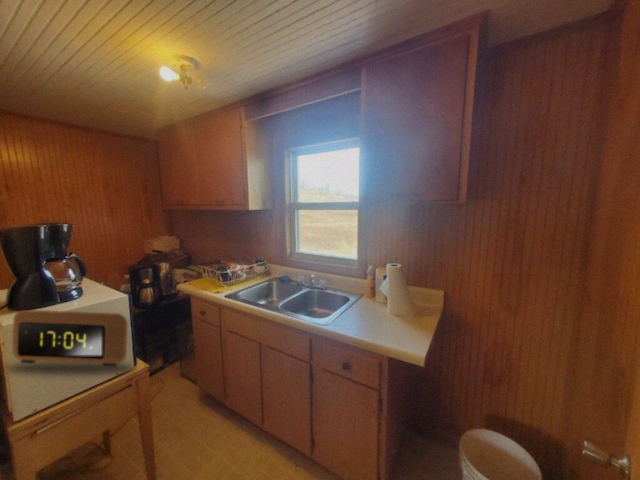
17:04
